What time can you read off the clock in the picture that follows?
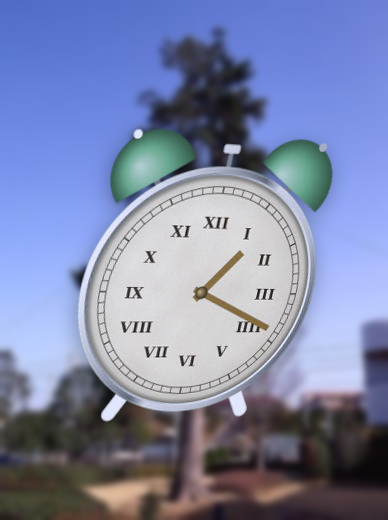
1:19
